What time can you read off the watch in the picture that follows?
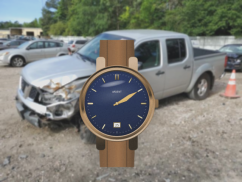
2:10
